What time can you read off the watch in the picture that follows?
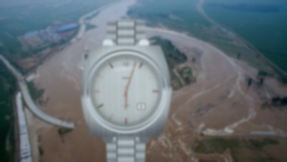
6:03
